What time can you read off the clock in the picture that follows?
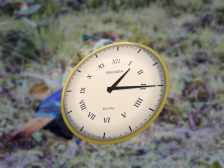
1:15
